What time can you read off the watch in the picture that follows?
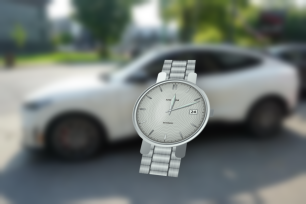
12:11
